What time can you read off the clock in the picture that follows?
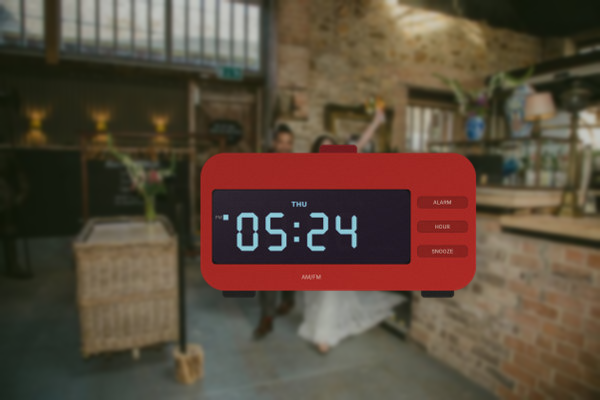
5:24
